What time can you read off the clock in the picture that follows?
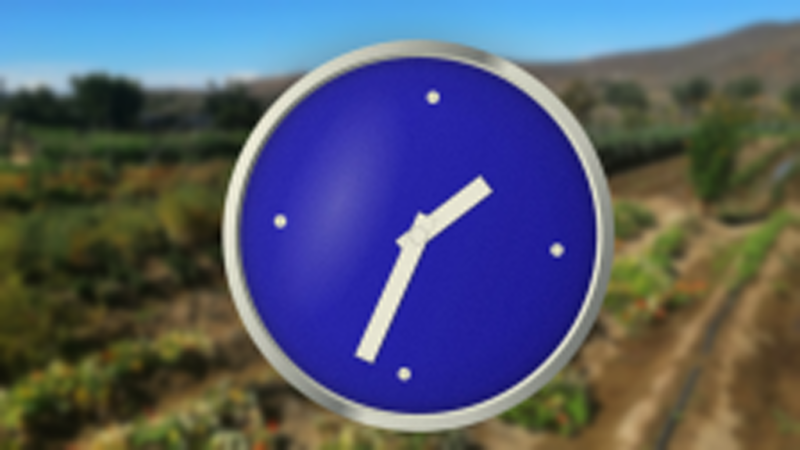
1:33
